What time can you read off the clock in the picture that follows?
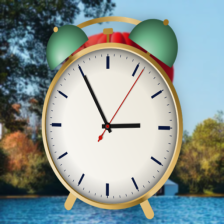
2:55:06
